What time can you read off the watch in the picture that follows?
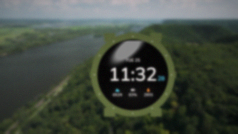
11:32
